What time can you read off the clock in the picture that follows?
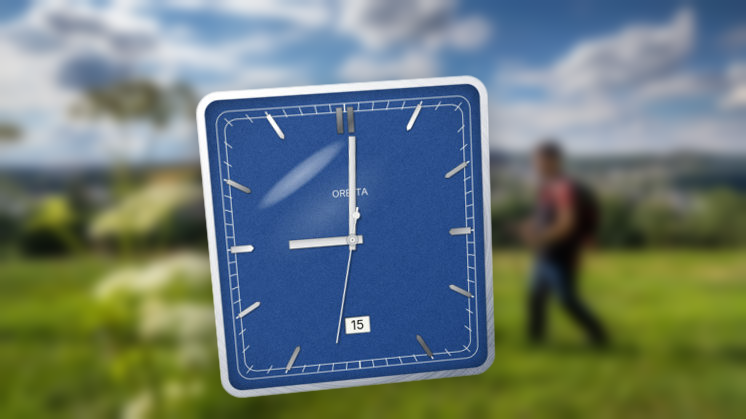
9:00:32
